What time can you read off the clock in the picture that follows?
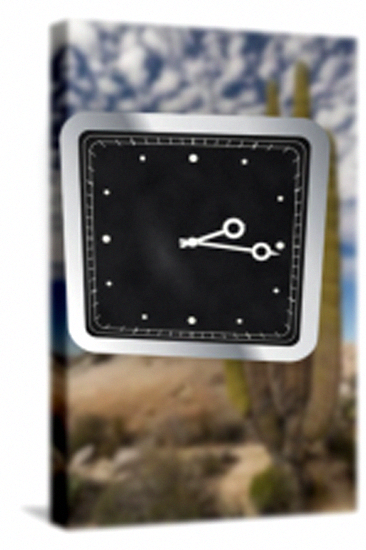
2:16
